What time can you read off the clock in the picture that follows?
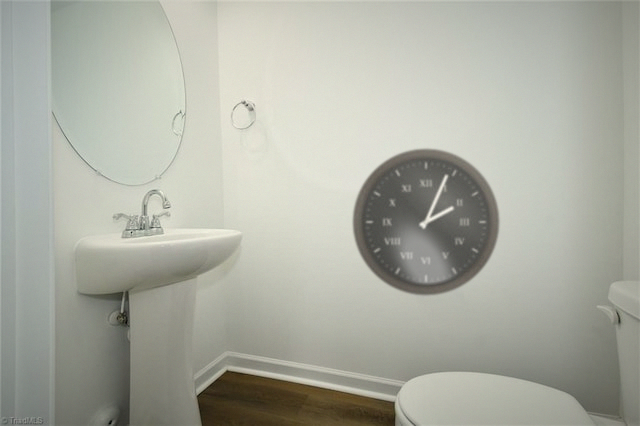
2:04
